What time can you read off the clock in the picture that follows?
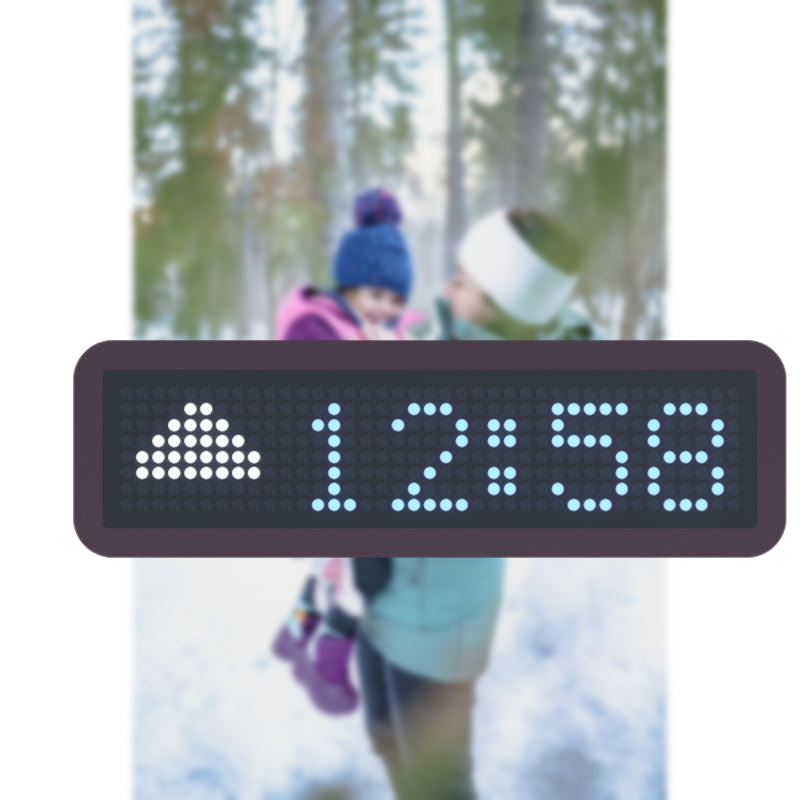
12:58
